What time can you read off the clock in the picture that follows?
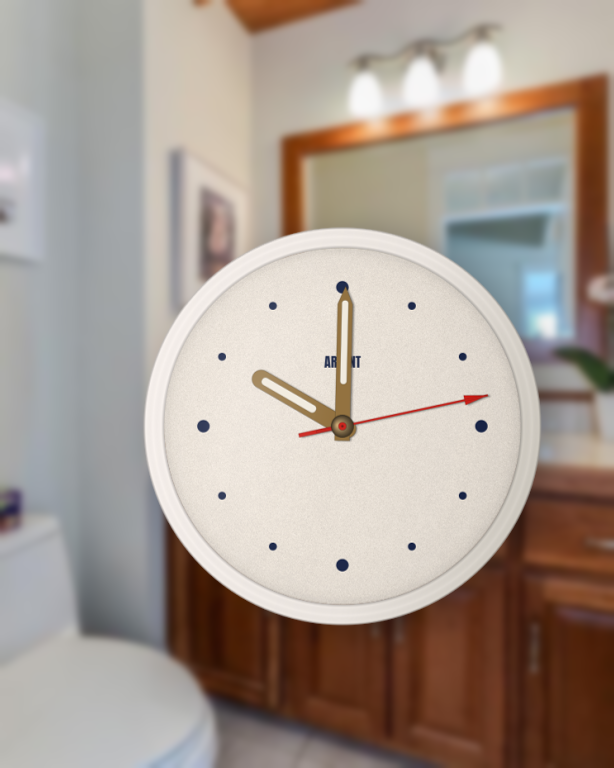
10:00:13
